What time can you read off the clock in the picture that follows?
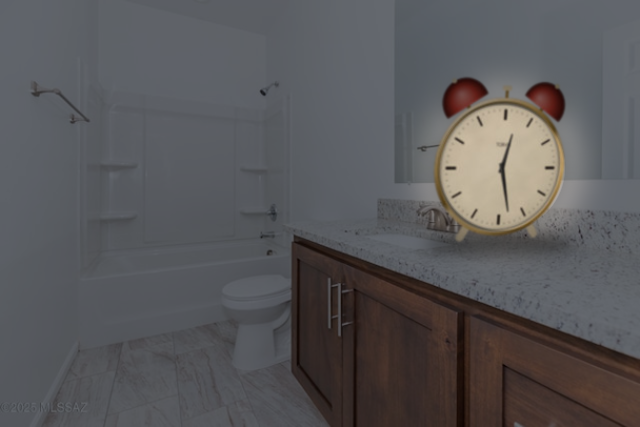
12:28
